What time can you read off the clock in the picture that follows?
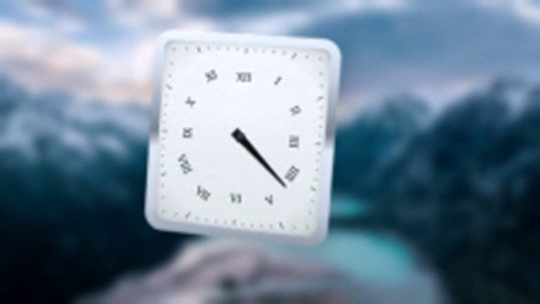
4:22
